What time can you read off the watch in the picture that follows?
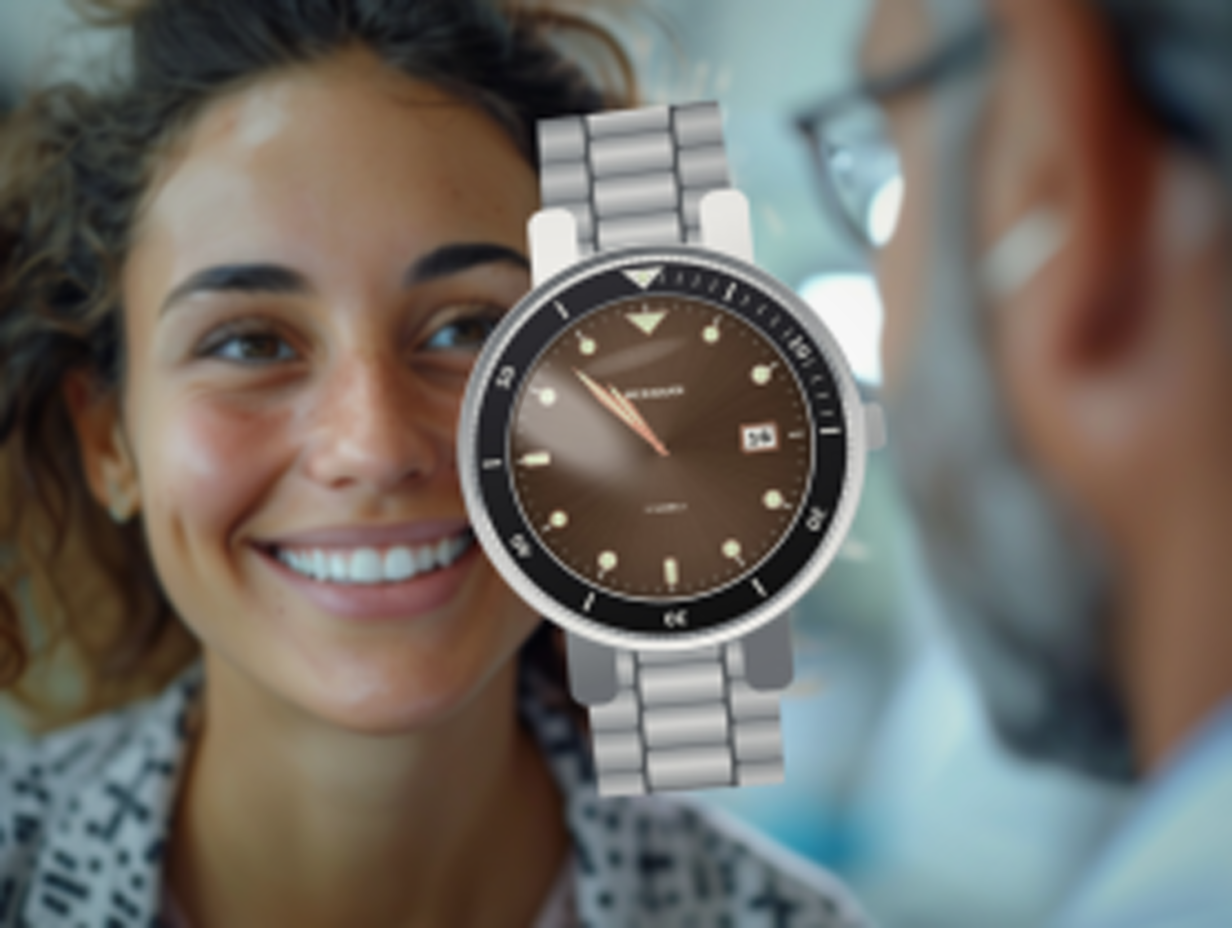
10:53
